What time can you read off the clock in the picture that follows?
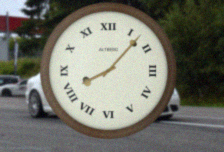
8:07
